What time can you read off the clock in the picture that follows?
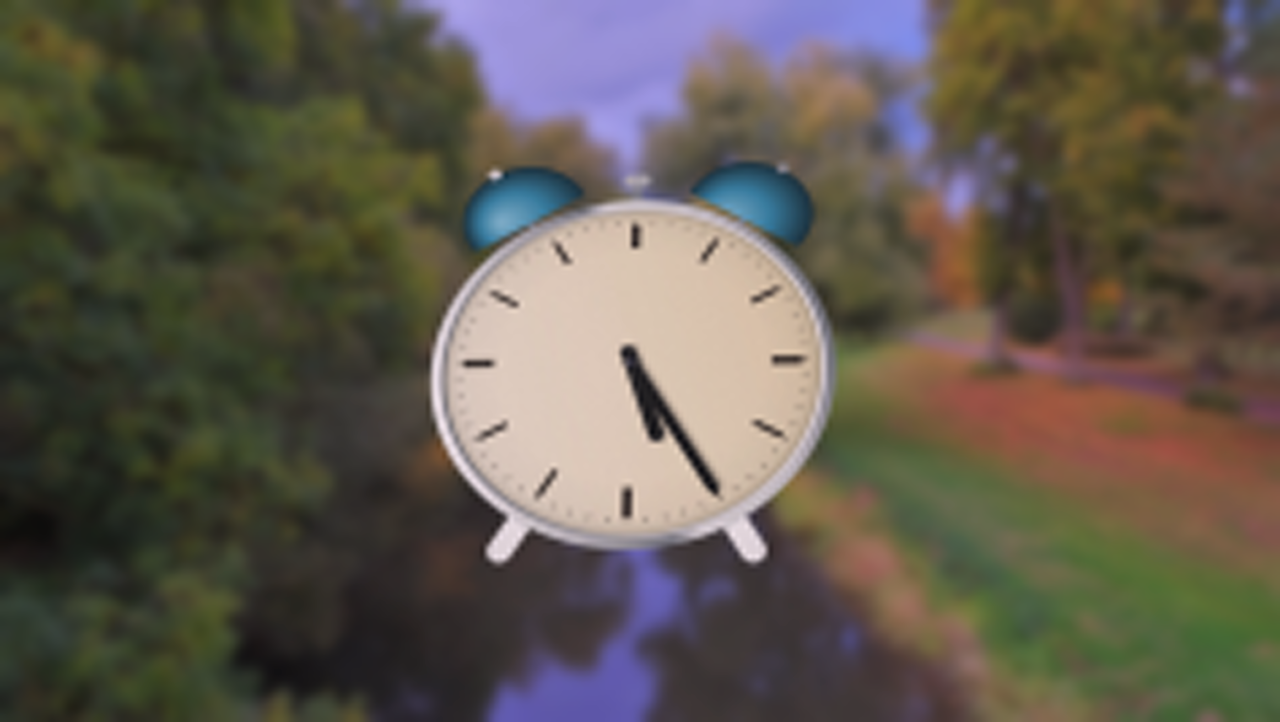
5:25
